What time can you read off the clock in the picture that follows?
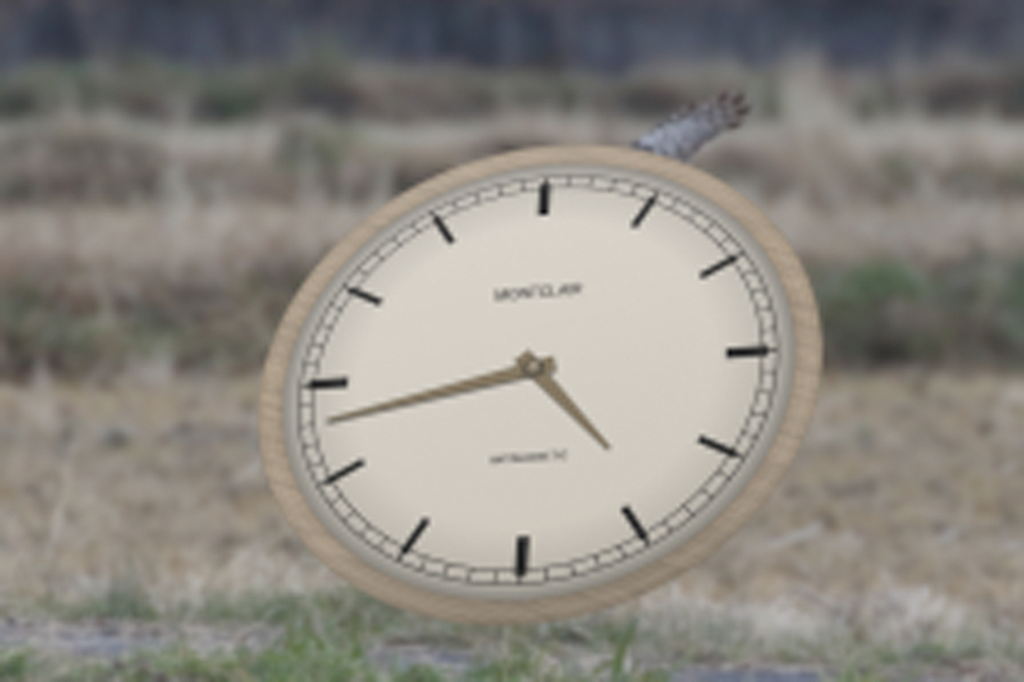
4:43
